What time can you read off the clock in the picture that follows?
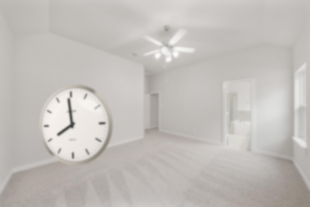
7:59
